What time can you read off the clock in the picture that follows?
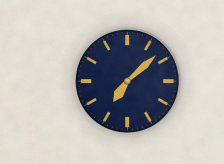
7:08
